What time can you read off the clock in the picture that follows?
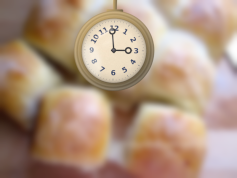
2:59
